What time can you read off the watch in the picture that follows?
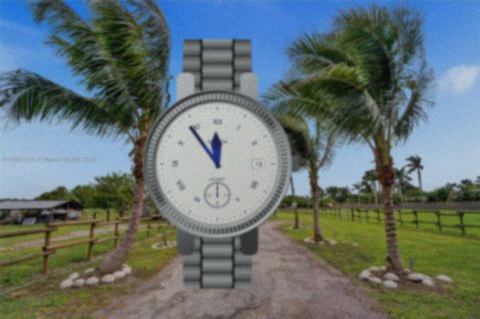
11:54
